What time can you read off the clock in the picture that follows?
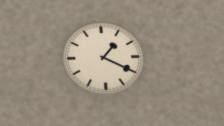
1:20
